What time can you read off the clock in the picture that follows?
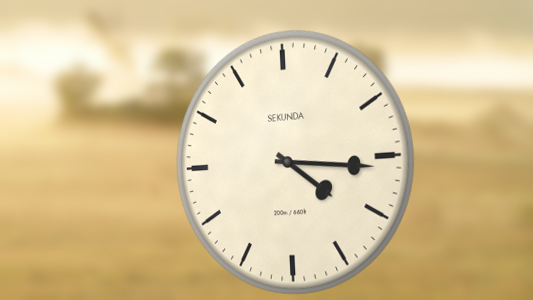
4:16
